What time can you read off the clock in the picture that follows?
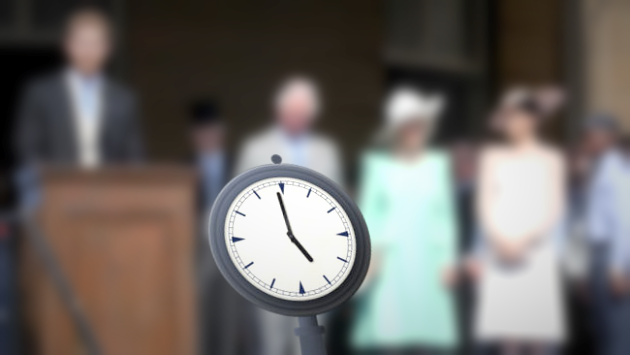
4:59
